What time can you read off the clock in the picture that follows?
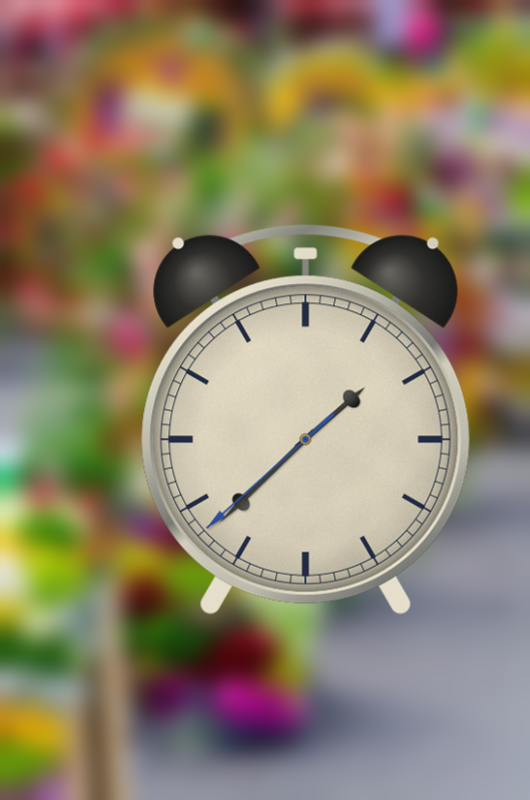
1:37:38
